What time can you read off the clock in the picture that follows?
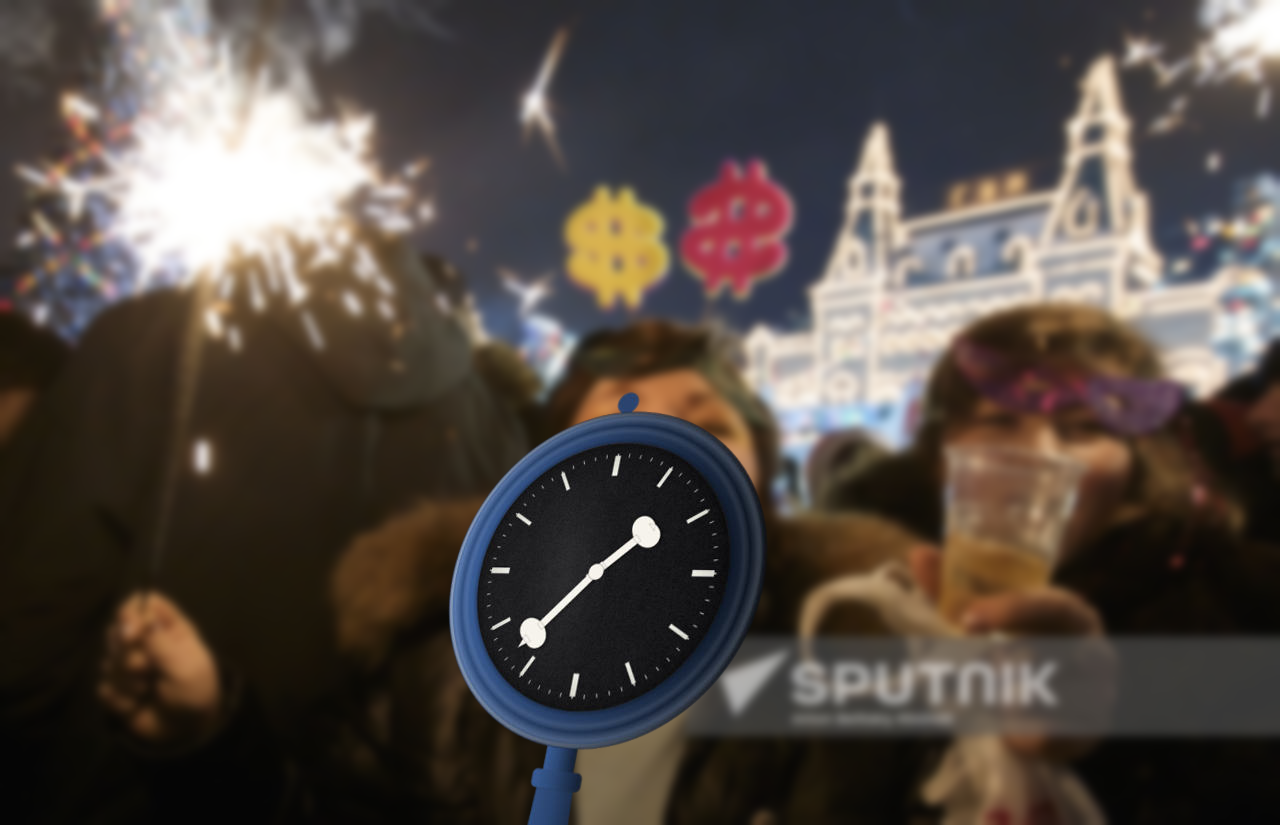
1:37
